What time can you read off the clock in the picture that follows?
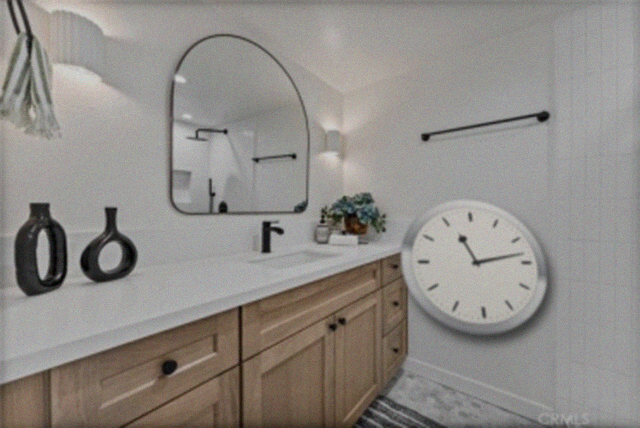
11:13
